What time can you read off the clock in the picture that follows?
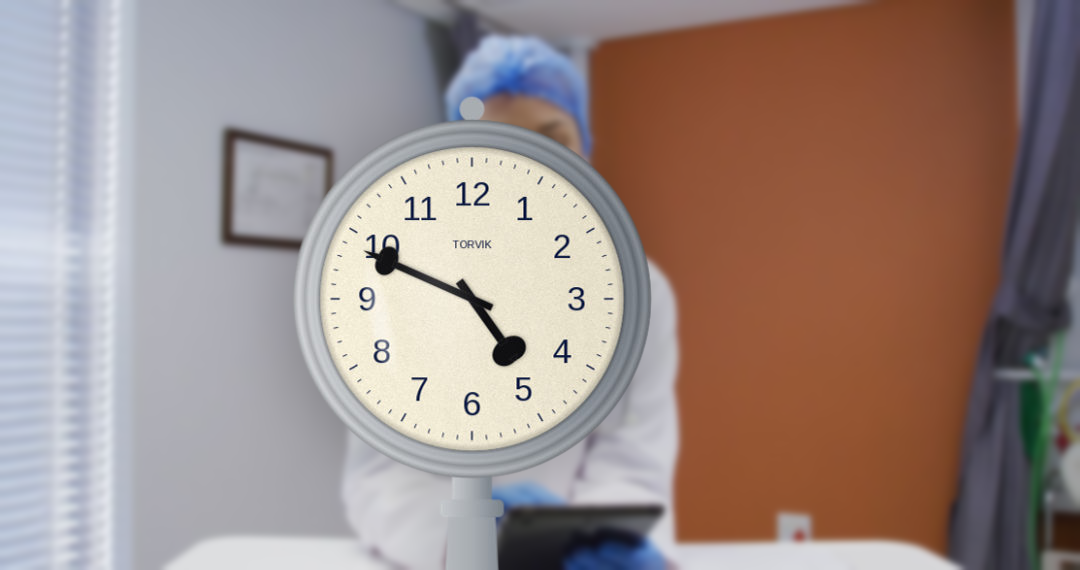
4:49
